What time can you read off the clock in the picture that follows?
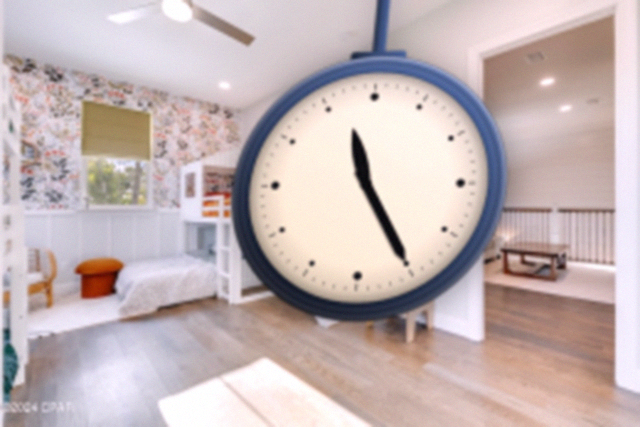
11:25
